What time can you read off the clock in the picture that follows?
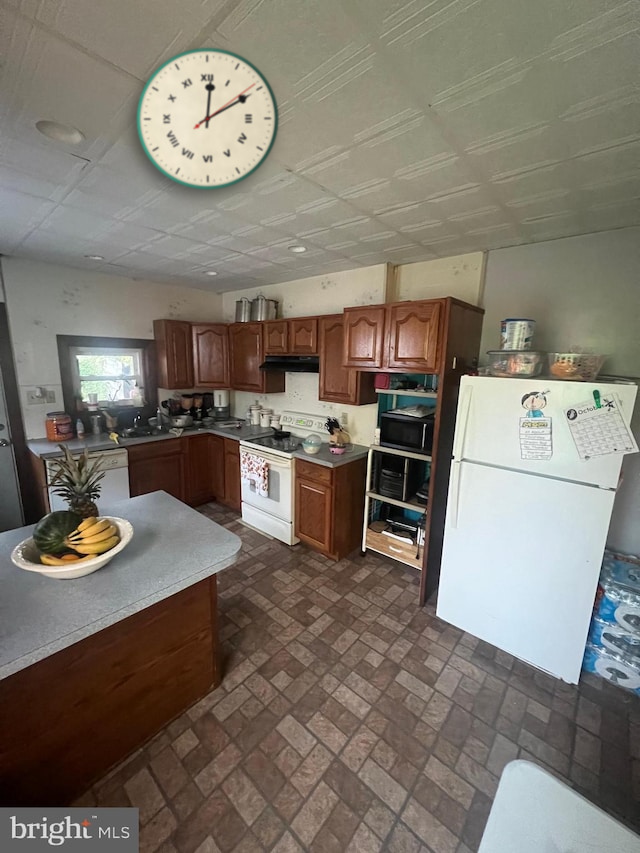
12:10:09
